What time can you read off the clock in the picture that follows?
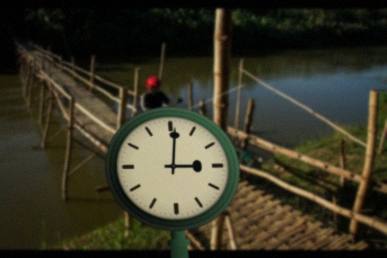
3:01
